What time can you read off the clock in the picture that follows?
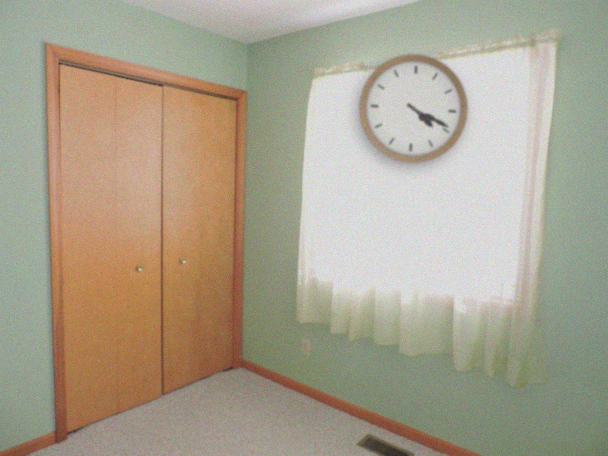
4:19
